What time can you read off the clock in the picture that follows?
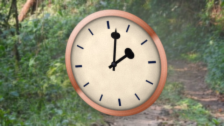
2:02
